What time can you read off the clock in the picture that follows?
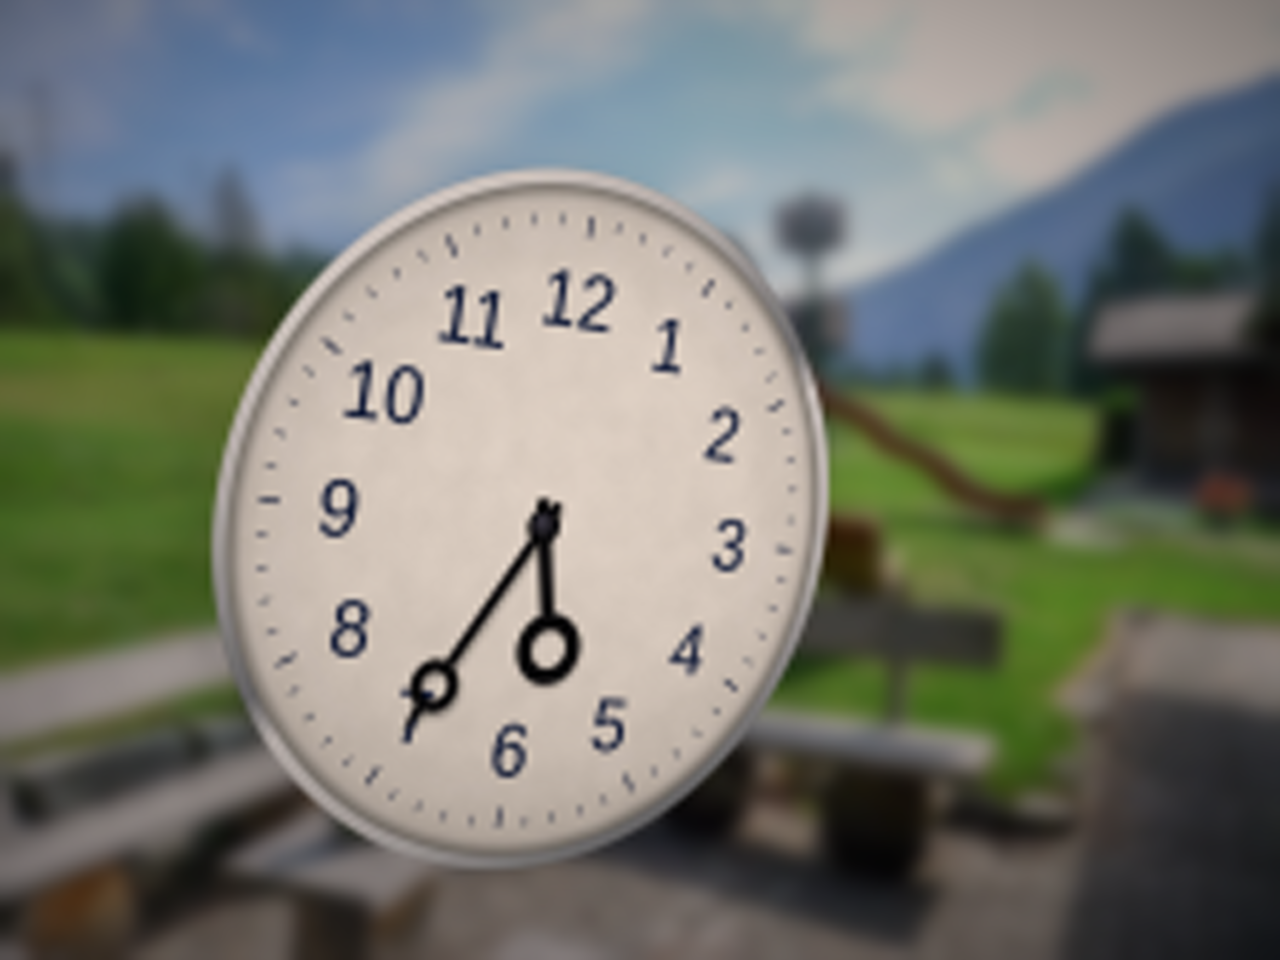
5:35
